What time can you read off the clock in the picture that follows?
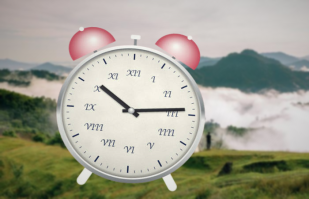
10:14
